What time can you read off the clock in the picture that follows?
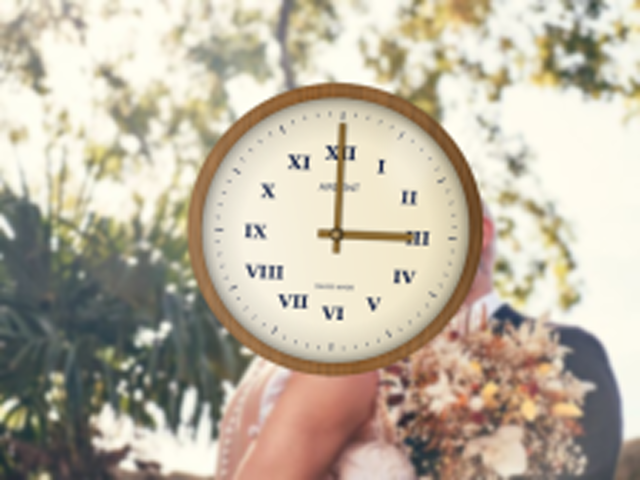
3:00
